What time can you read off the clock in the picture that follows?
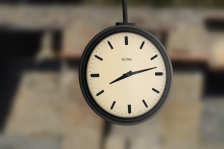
8:13
